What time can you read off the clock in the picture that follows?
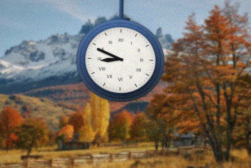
8:49
